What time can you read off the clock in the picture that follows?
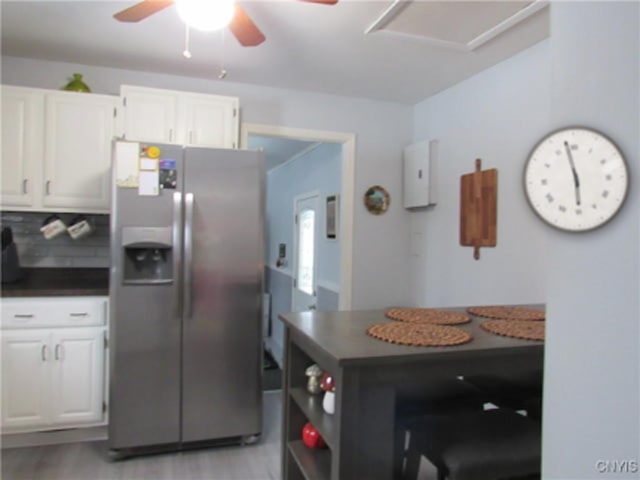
5:58
